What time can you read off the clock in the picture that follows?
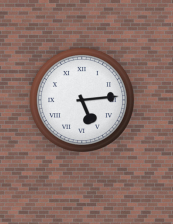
5:14
